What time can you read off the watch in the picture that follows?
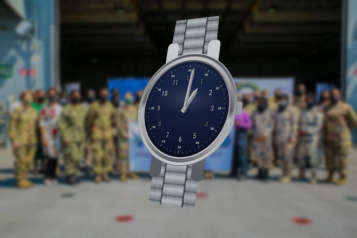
1:01
